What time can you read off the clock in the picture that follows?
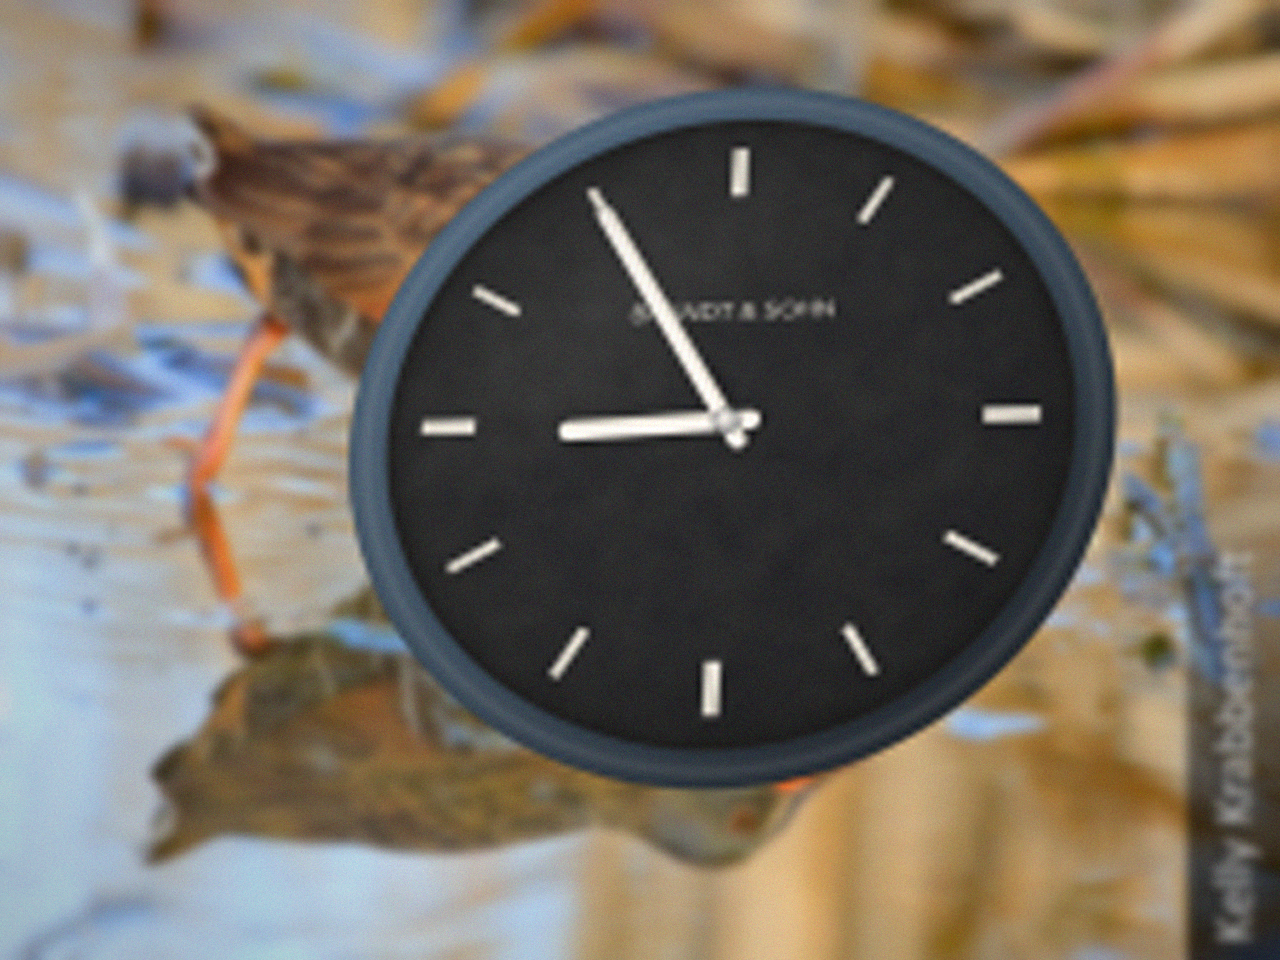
8:55
